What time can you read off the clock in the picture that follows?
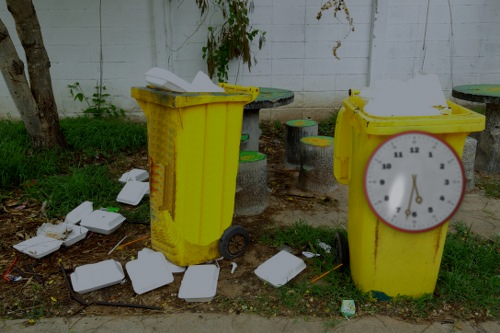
5:32
